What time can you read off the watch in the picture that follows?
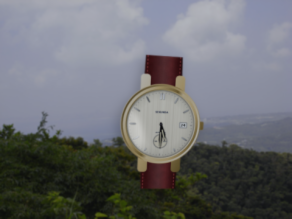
5:30
